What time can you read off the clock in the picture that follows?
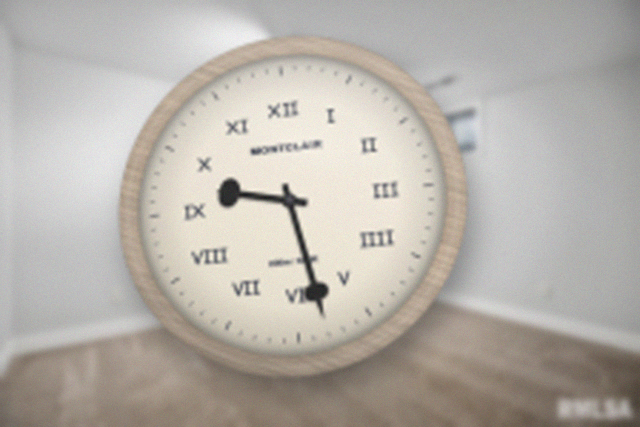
9:28
